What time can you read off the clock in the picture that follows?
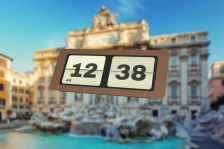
12:38
